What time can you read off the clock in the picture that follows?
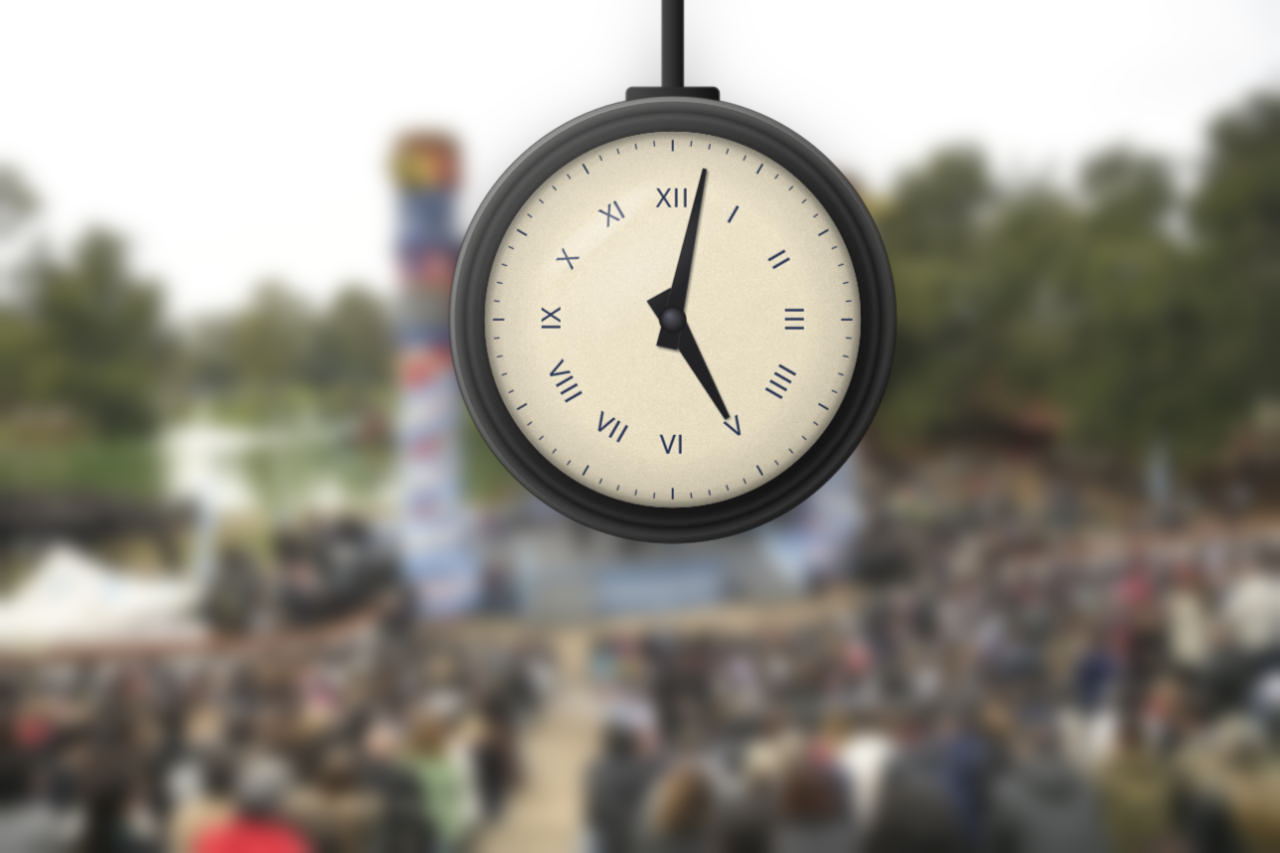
5:02
